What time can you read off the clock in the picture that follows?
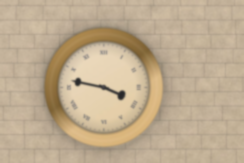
3:47
